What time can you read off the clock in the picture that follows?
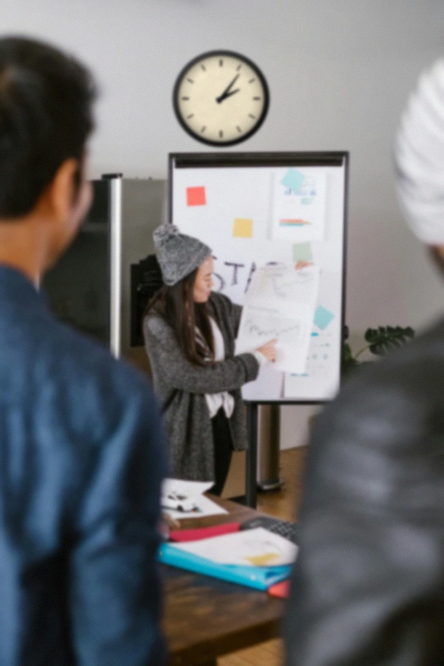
2:06
